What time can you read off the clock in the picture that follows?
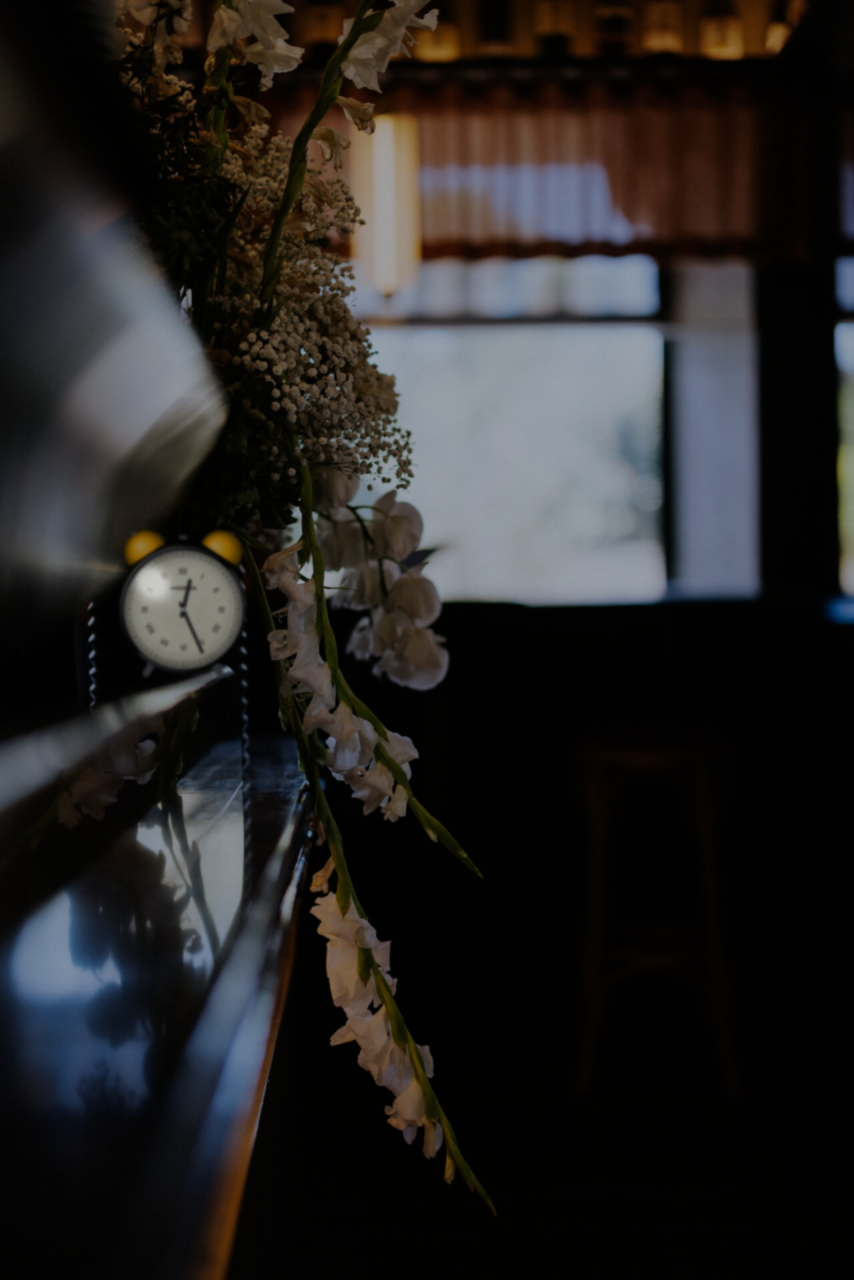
12:26
